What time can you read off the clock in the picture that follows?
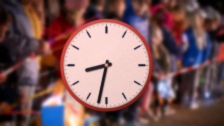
8:32
